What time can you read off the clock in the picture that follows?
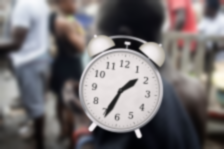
1:34
